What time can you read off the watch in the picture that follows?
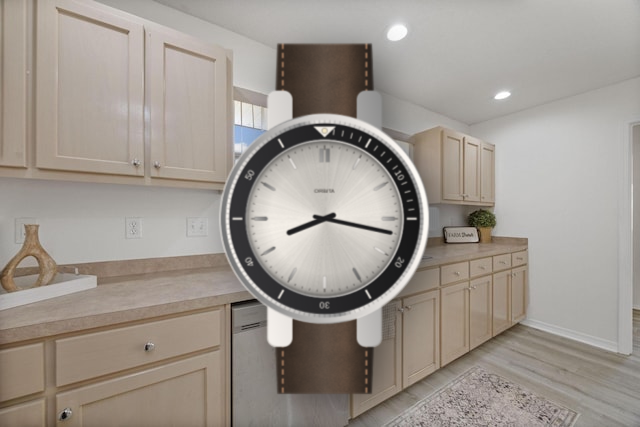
8:17
